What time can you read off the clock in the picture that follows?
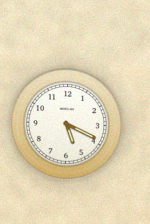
5:19
